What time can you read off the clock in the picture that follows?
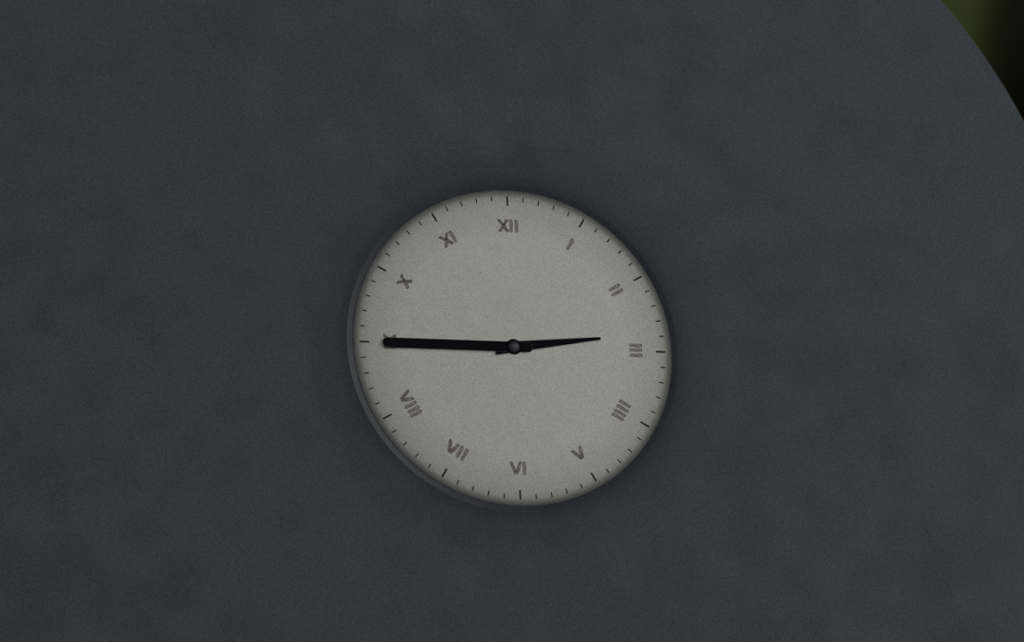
2:45
